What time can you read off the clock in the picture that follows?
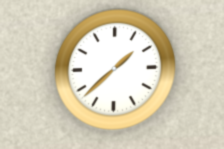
1:38
